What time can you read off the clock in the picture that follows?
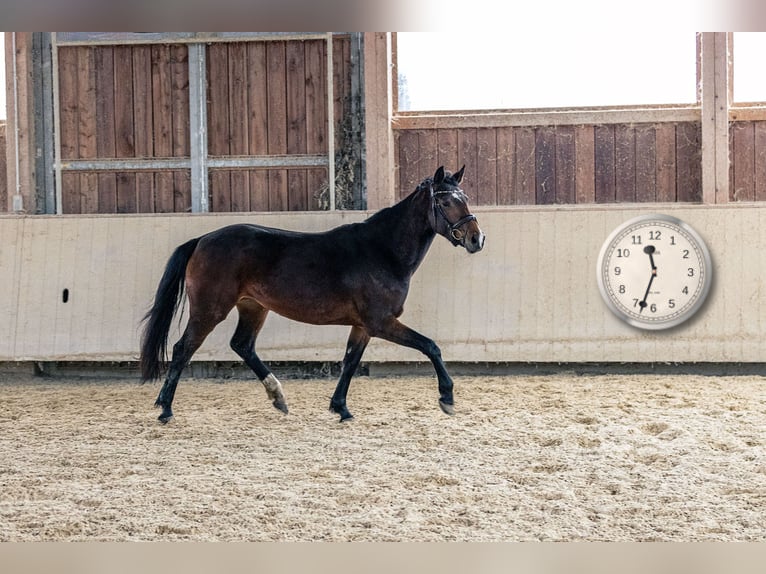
11:33
